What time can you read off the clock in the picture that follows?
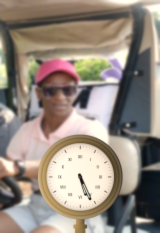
5:26
